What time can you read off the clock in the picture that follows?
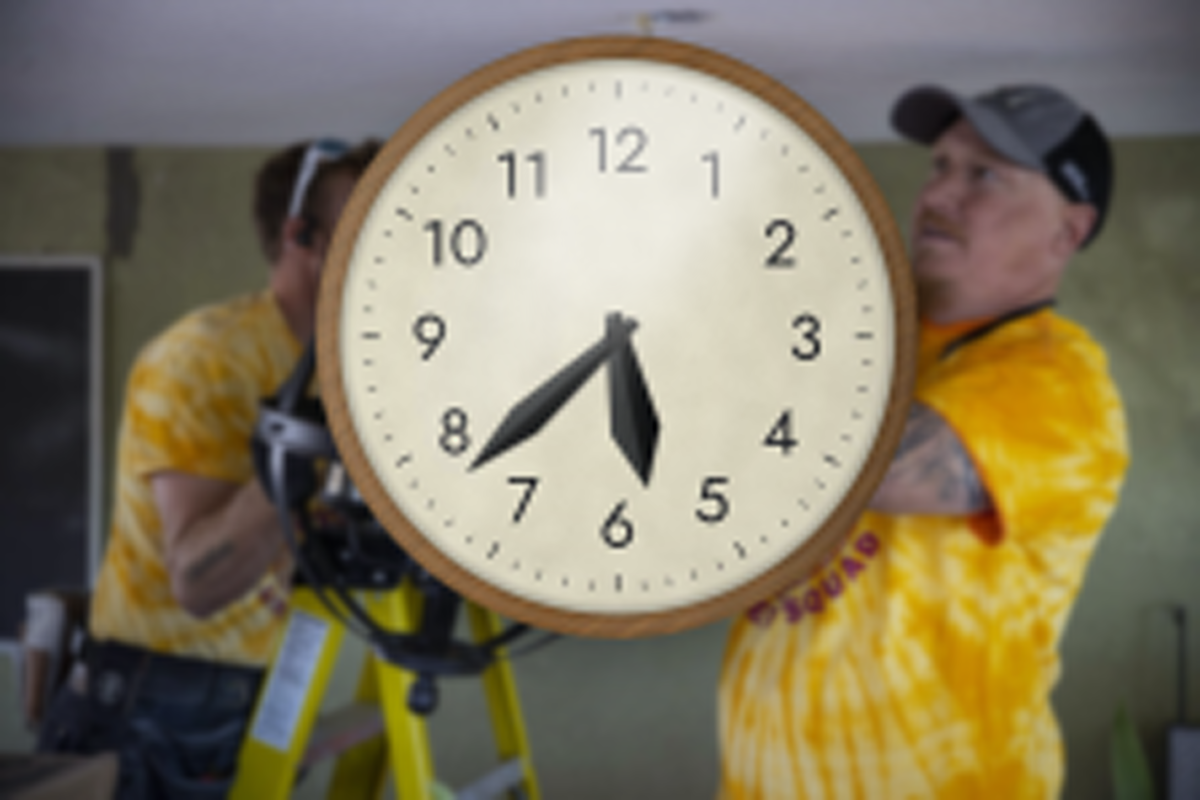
5:38
